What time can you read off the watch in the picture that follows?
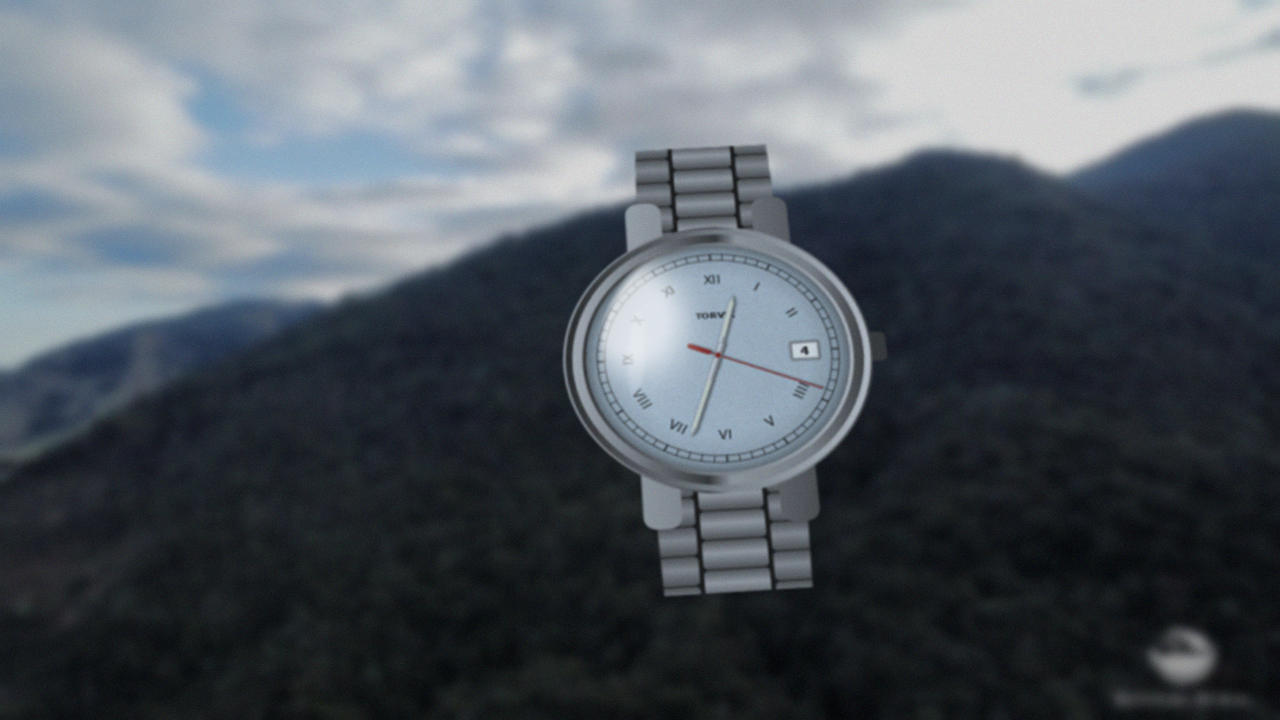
12:33:19
